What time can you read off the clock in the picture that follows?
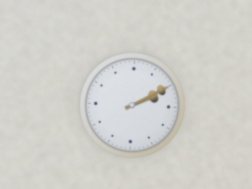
2:10
